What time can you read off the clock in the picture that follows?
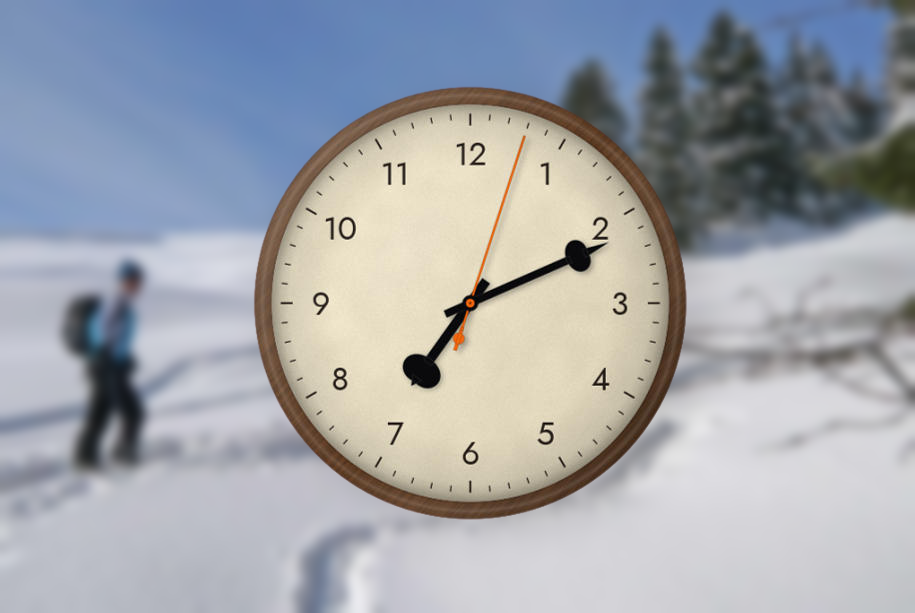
7:11:03
